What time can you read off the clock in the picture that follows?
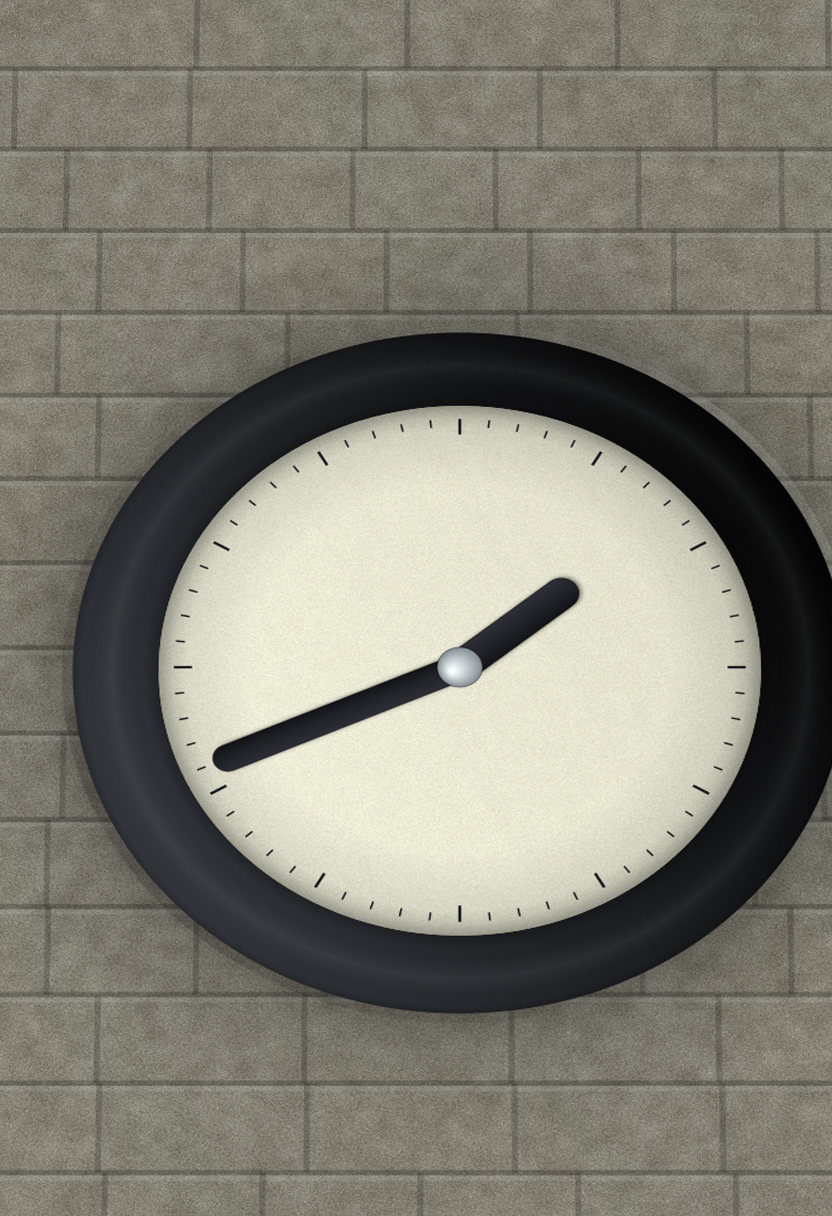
1:41
